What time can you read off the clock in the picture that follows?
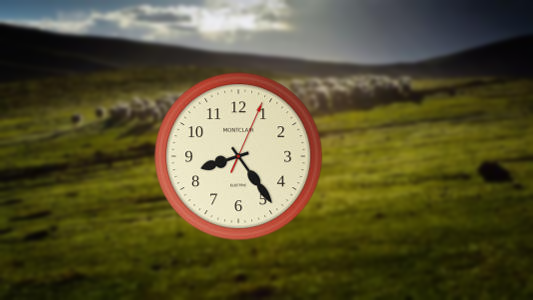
8:24:04
